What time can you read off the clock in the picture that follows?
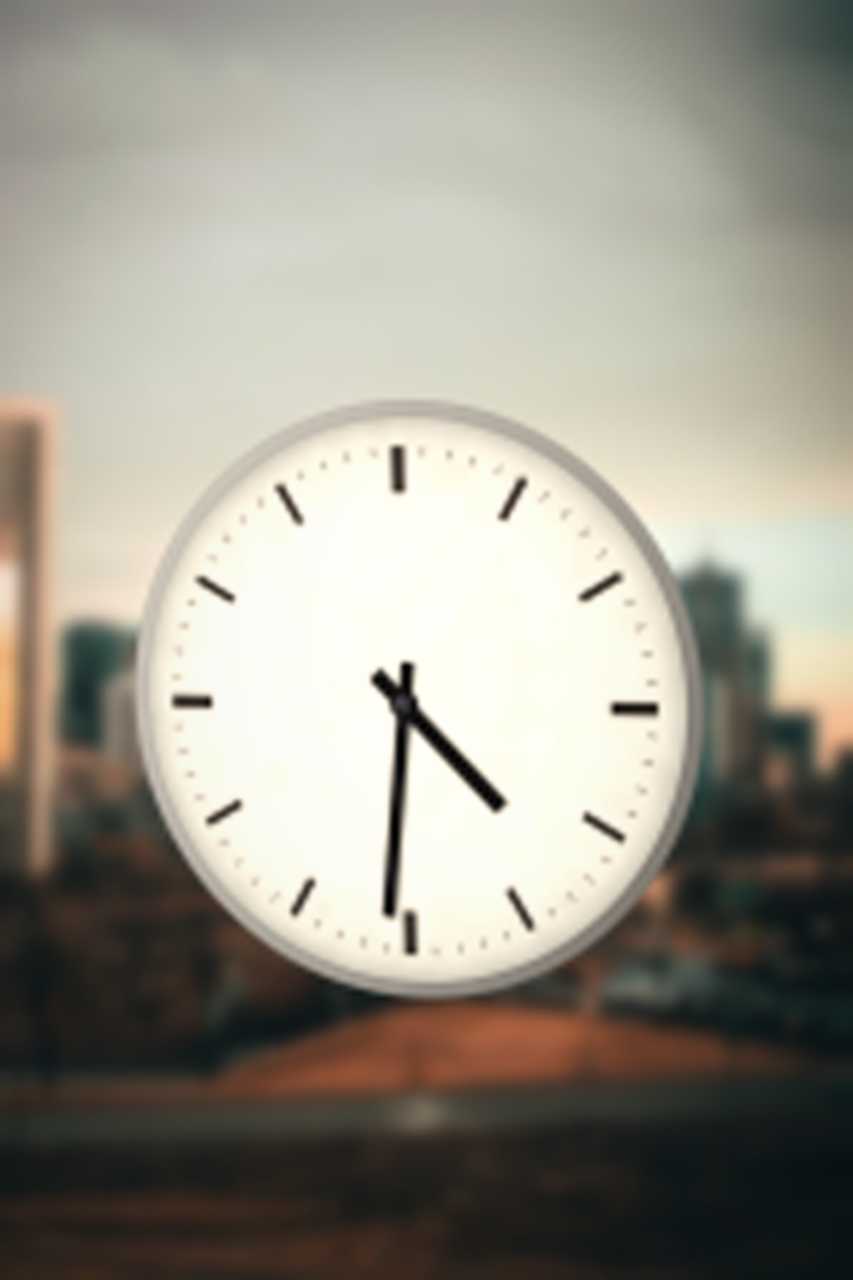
4:31
